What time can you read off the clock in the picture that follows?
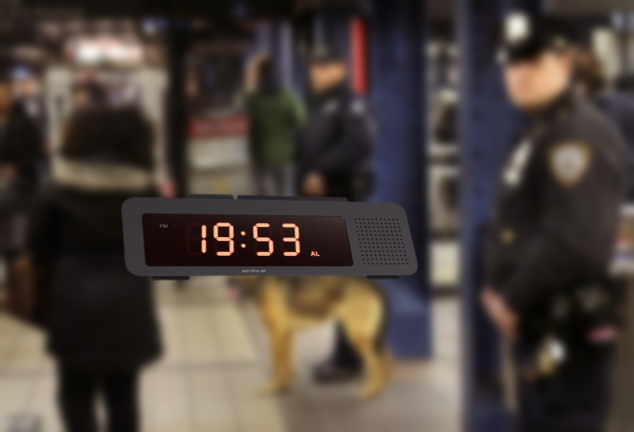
19:53
